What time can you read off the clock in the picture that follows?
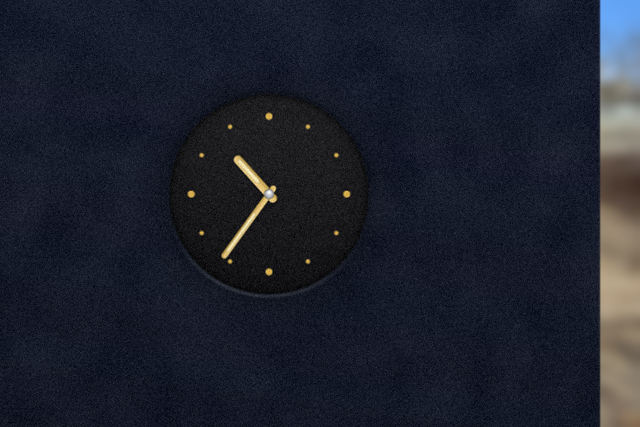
10:36
